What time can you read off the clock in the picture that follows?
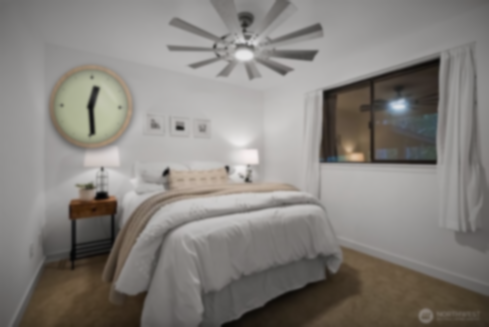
12:29
